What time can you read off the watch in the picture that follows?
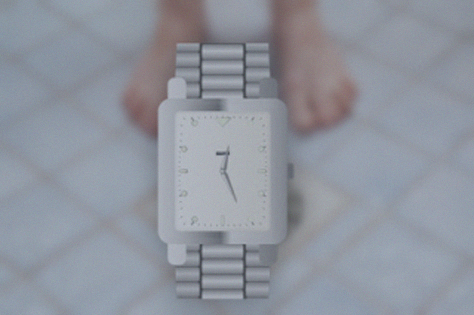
12:26
